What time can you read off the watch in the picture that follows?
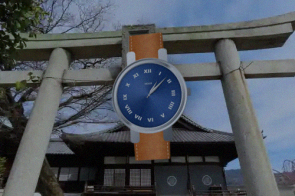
1:08
